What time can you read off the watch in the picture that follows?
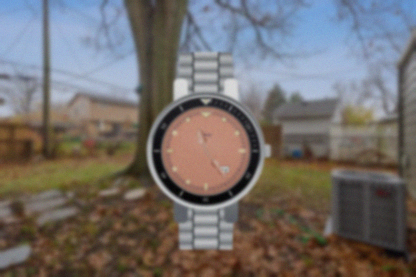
11:24
